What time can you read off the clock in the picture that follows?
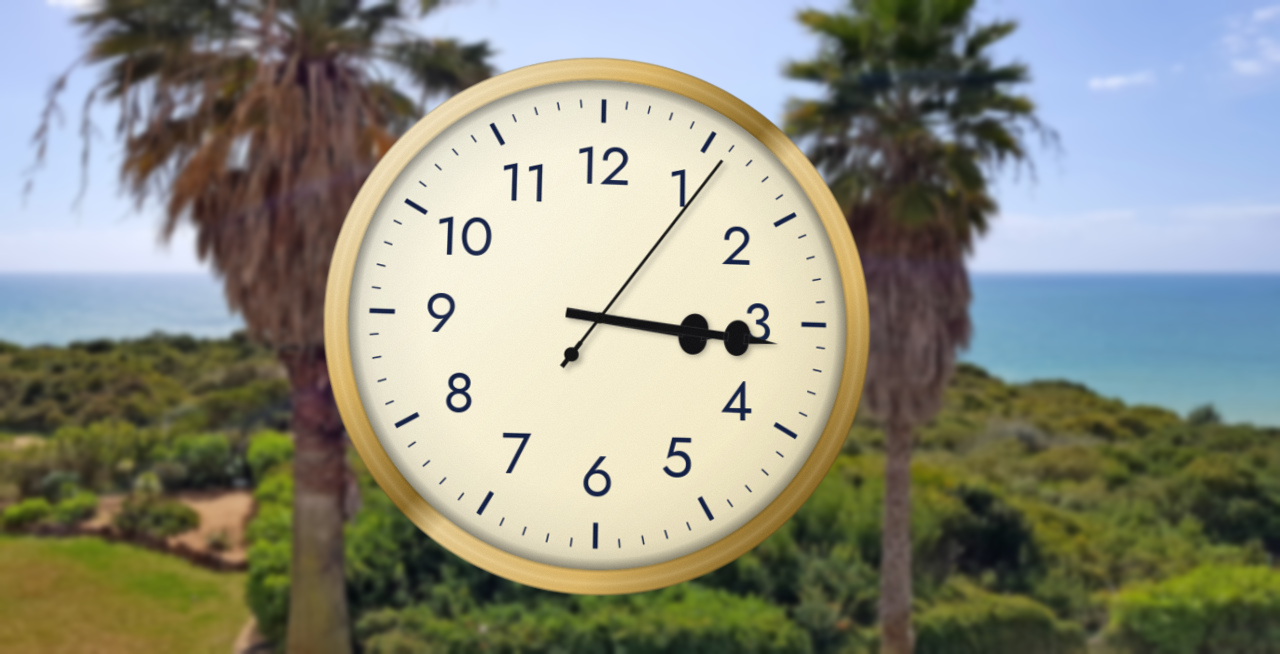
3:16:06
